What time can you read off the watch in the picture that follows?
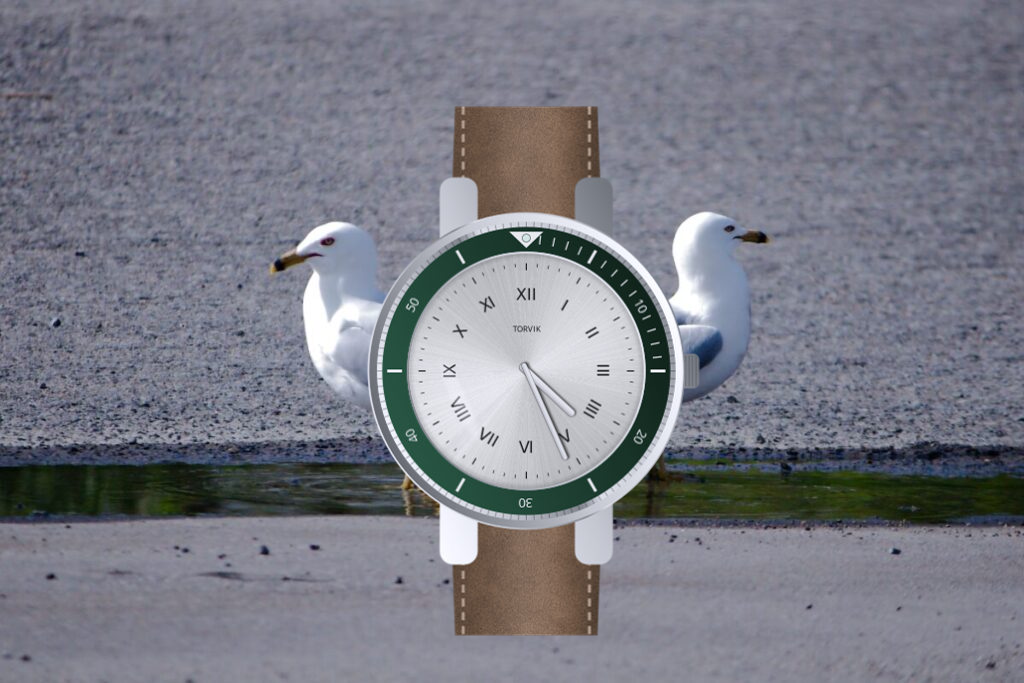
4:26
